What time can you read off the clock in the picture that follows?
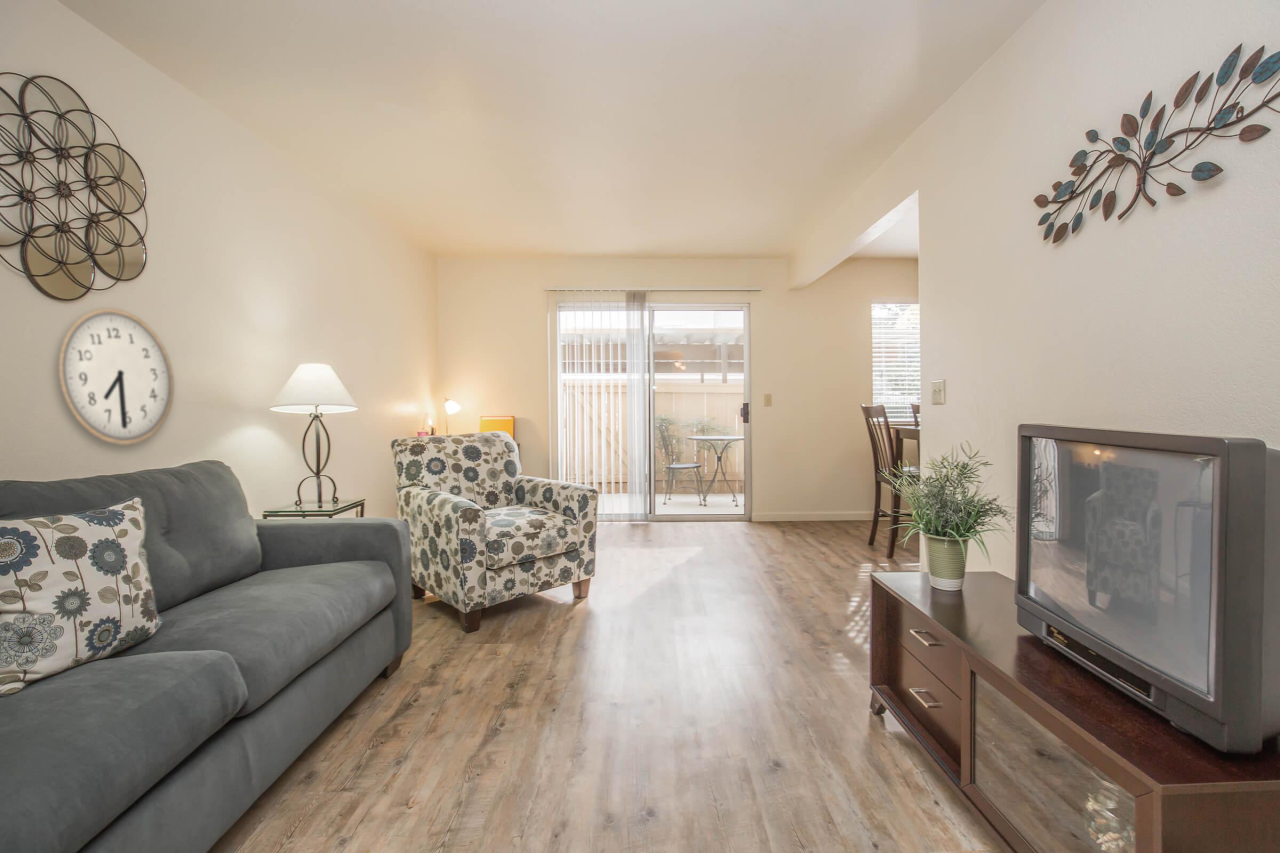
7:31
